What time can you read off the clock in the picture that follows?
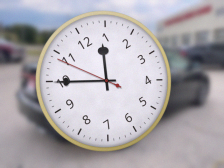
12:49:54
